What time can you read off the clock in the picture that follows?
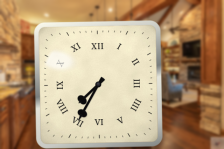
7:35
